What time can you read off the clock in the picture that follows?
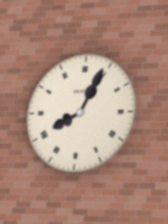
8:04
